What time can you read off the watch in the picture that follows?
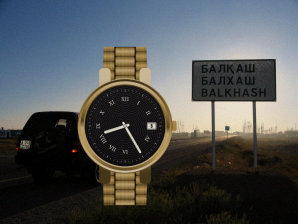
8:25
